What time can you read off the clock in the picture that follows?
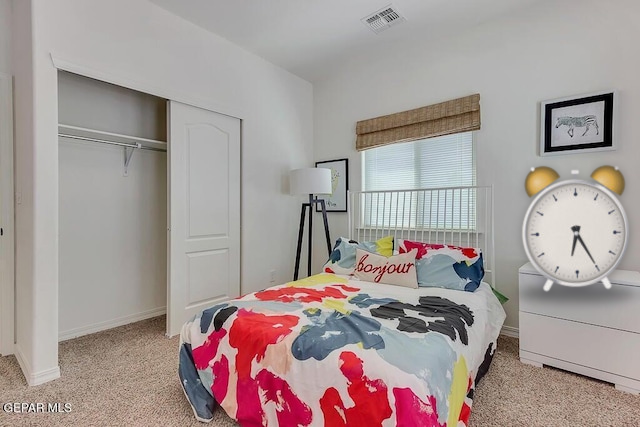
6:25
